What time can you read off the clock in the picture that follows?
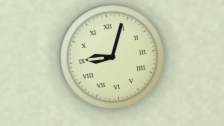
9:04
